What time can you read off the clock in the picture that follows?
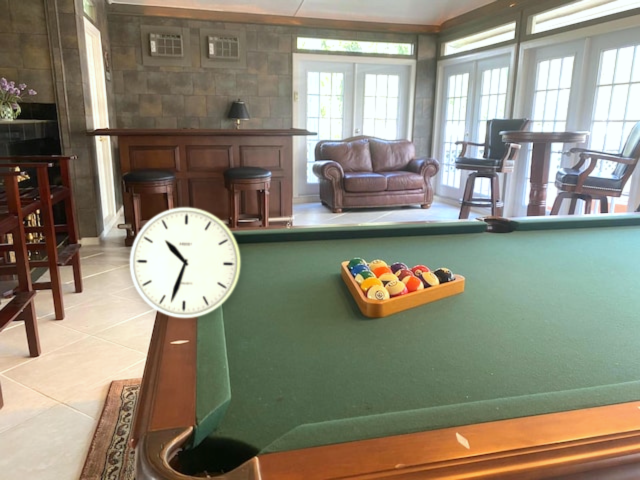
10:33
